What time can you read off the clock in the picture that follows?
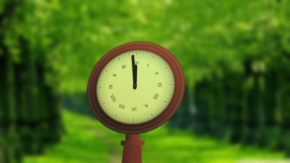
11:59
